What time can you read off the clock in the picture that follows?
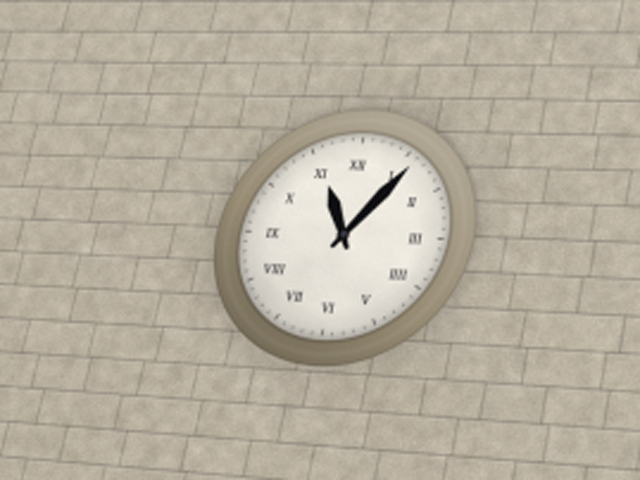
11:06
